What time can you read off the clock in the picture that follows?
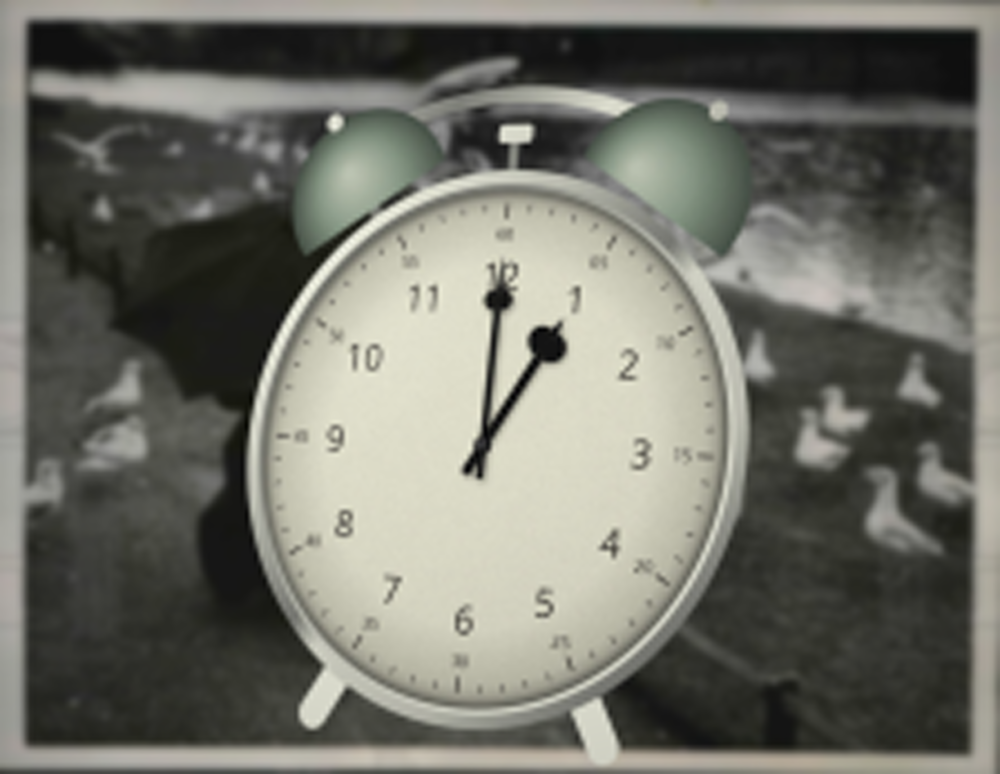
1:00
